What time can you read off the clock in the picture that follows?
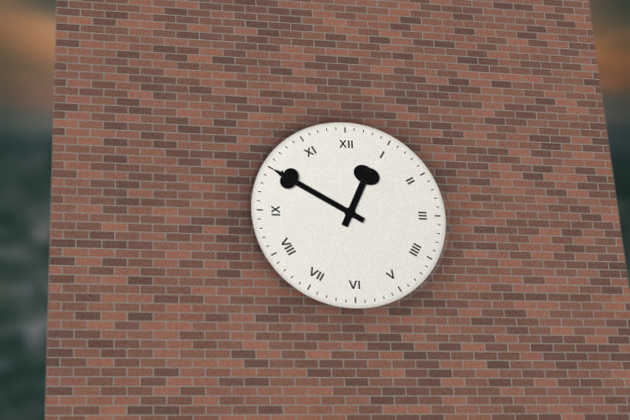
12:50
